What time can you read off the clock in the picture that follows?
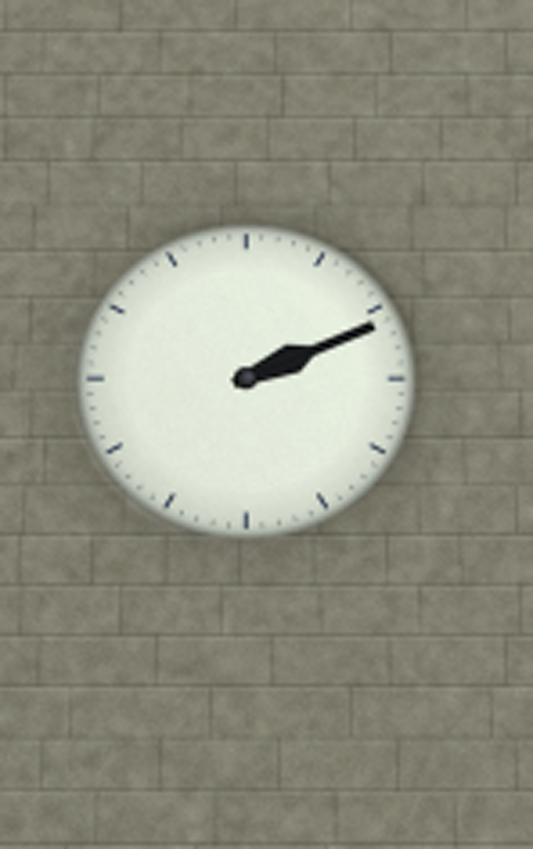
2:11
